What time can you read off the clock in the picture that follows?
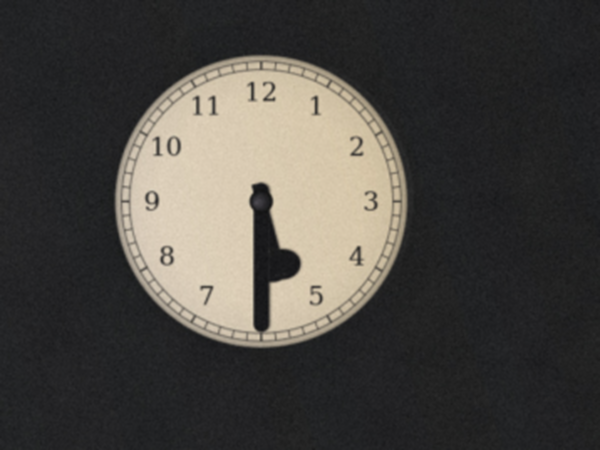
5:30
